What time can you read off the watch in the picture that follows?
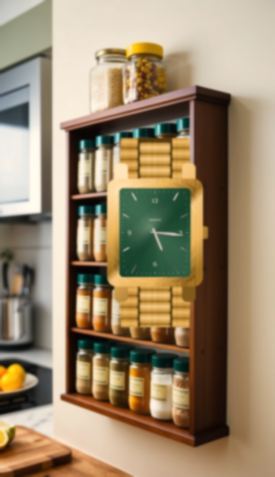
5:16
